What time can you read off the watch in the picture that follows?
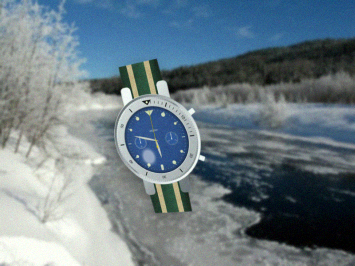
5:48
